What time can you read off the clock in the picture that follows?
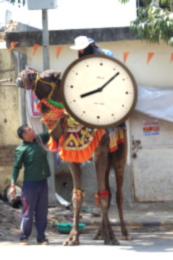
8:07
